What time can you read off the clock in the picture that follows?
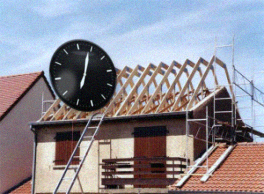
7:04
